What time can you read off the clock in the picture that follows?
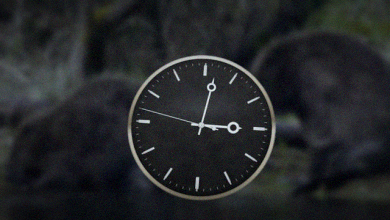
3:01:47
